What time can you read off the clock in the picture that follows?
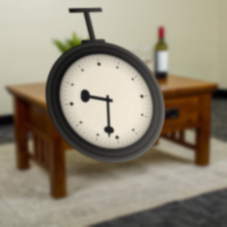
9:32
